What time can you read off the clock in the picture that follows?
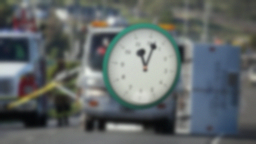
11:02
